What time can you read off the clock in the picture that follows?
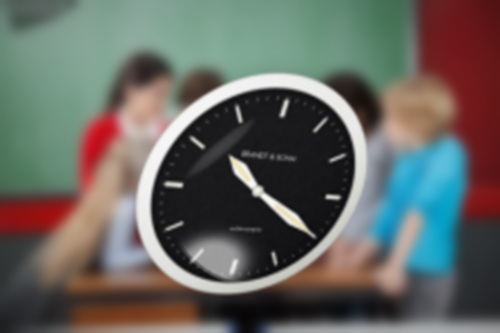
10:20
